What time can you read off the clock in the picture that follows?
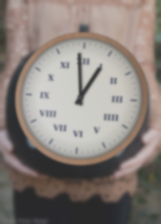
12:59
